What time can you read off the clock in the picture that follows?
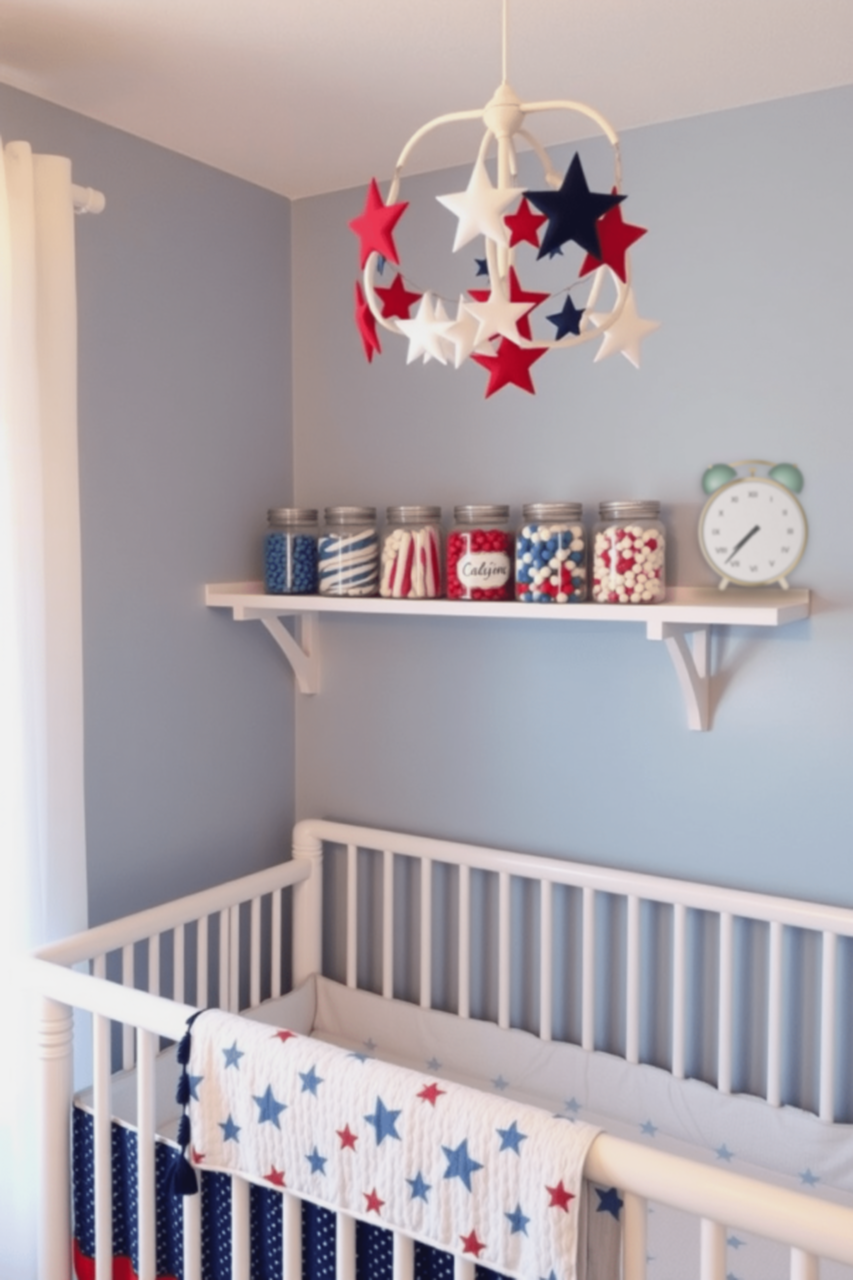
7:37
